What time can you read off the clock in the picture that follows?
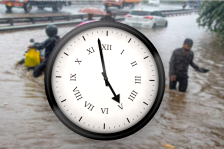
4:58
